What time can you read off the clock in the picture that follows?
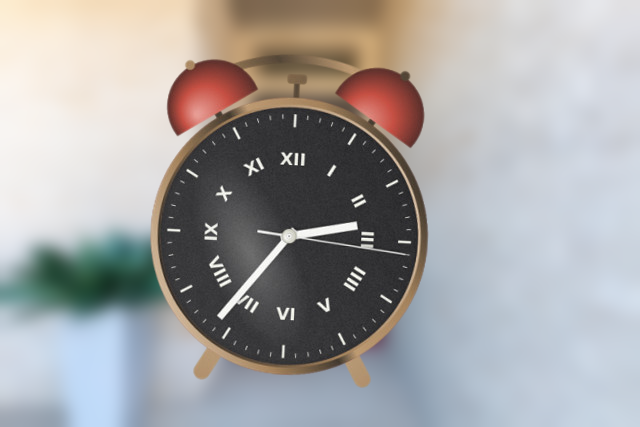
2:36:16
